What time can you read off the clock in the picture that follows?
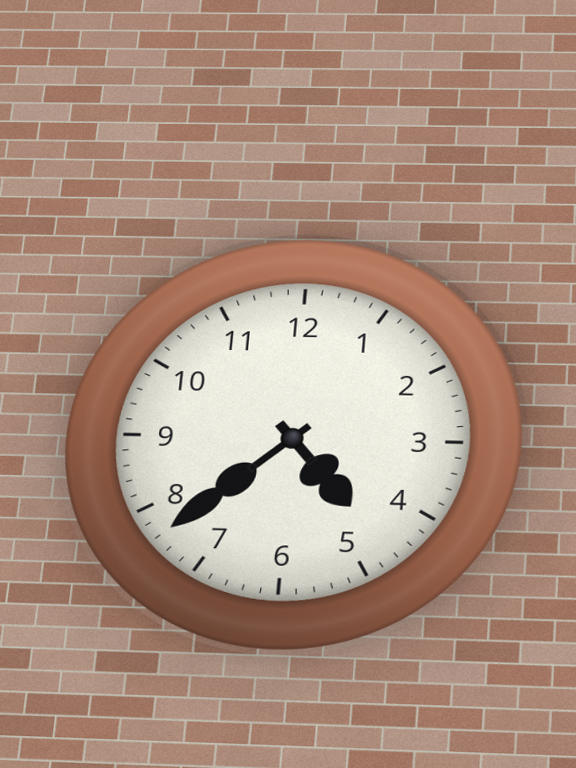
4:38
